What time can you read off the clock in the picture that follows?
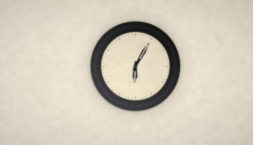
6:05
